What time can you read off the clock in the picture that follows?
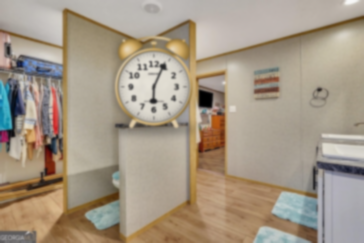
6:04
